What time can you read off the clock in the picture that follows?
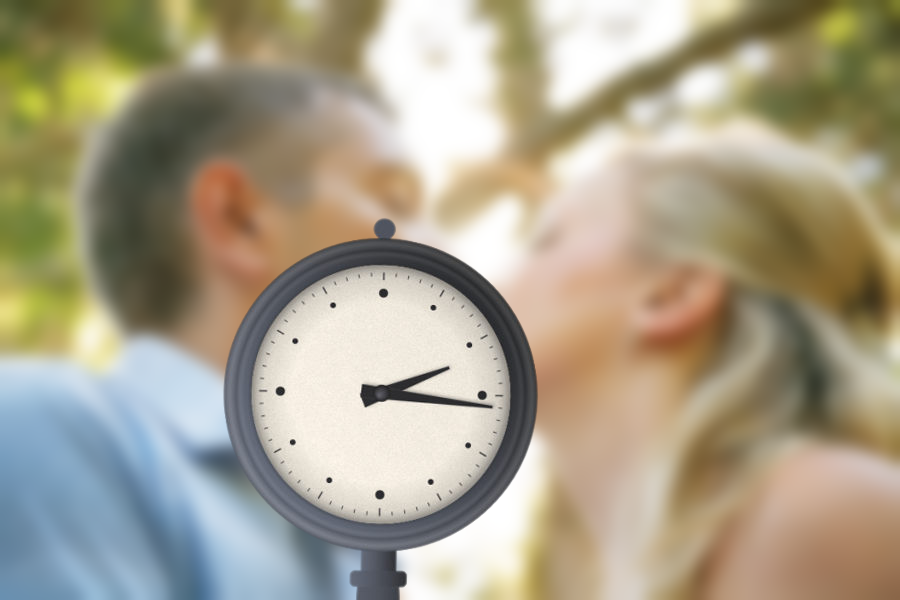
2:16
